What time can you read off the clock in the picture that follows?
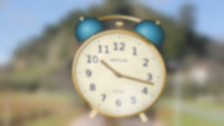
10:17
